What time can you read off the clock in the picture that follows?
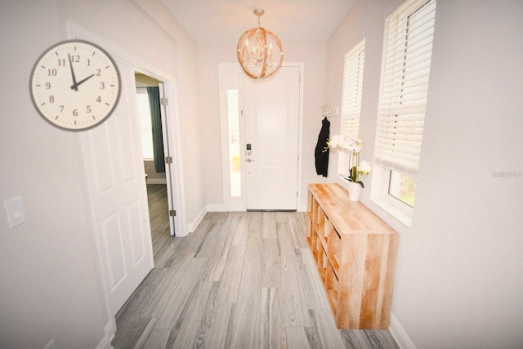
1:58
